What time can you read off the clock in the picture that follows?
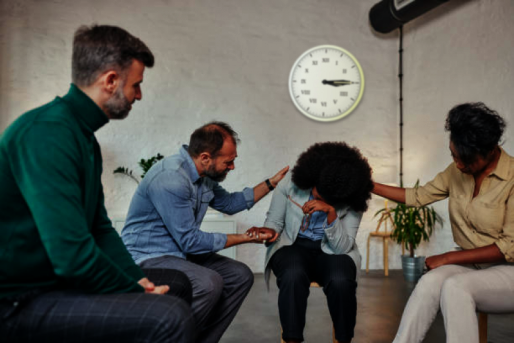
3:15
